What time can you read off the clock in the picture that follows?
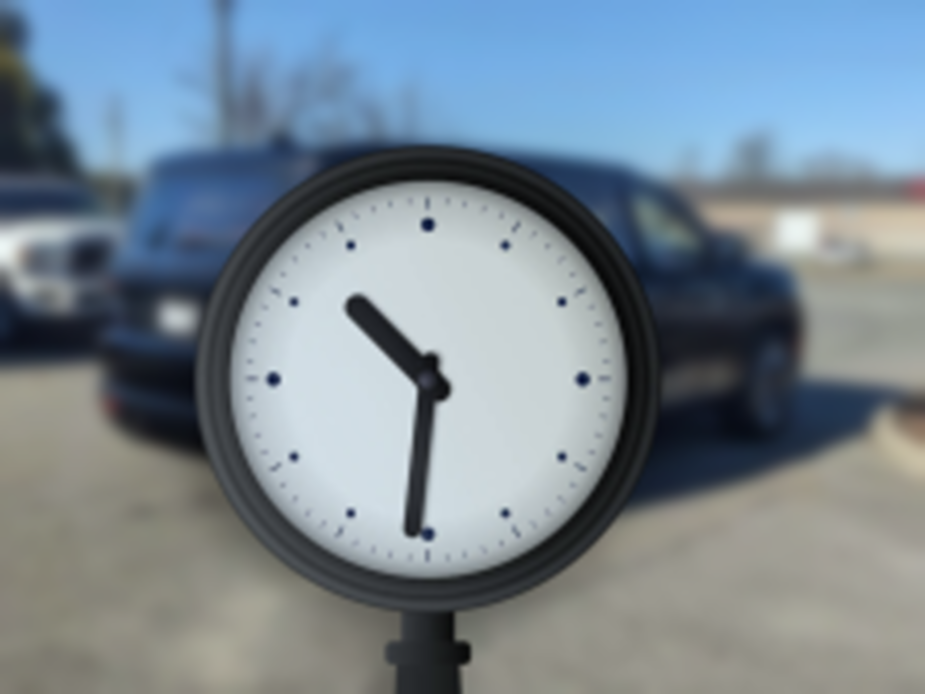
10:31
